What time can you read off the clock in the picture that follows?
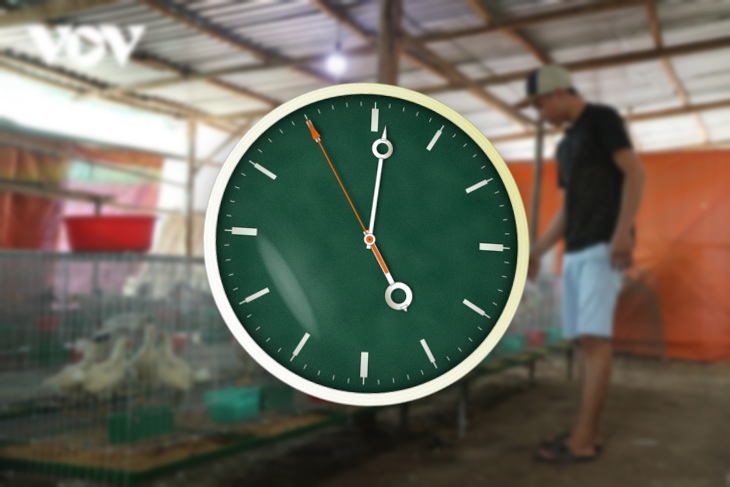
5:00:55
